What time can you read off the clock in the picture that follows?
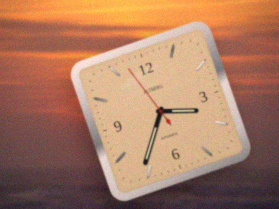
3:35:57
